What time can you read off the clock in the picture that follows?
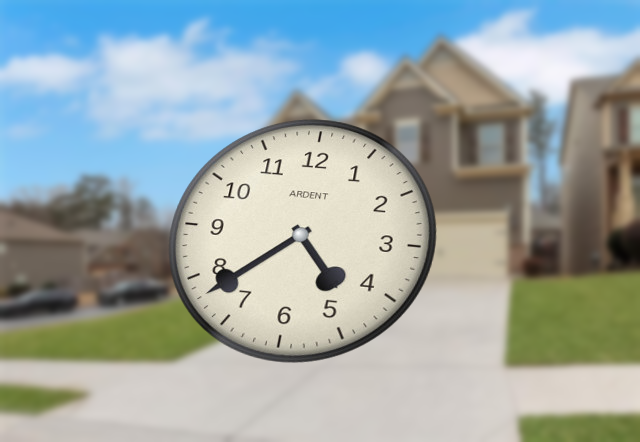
4:38
